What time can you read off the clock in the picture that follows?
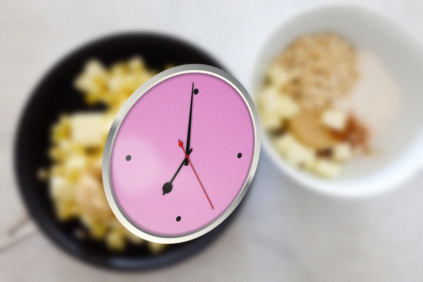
6:59:24
